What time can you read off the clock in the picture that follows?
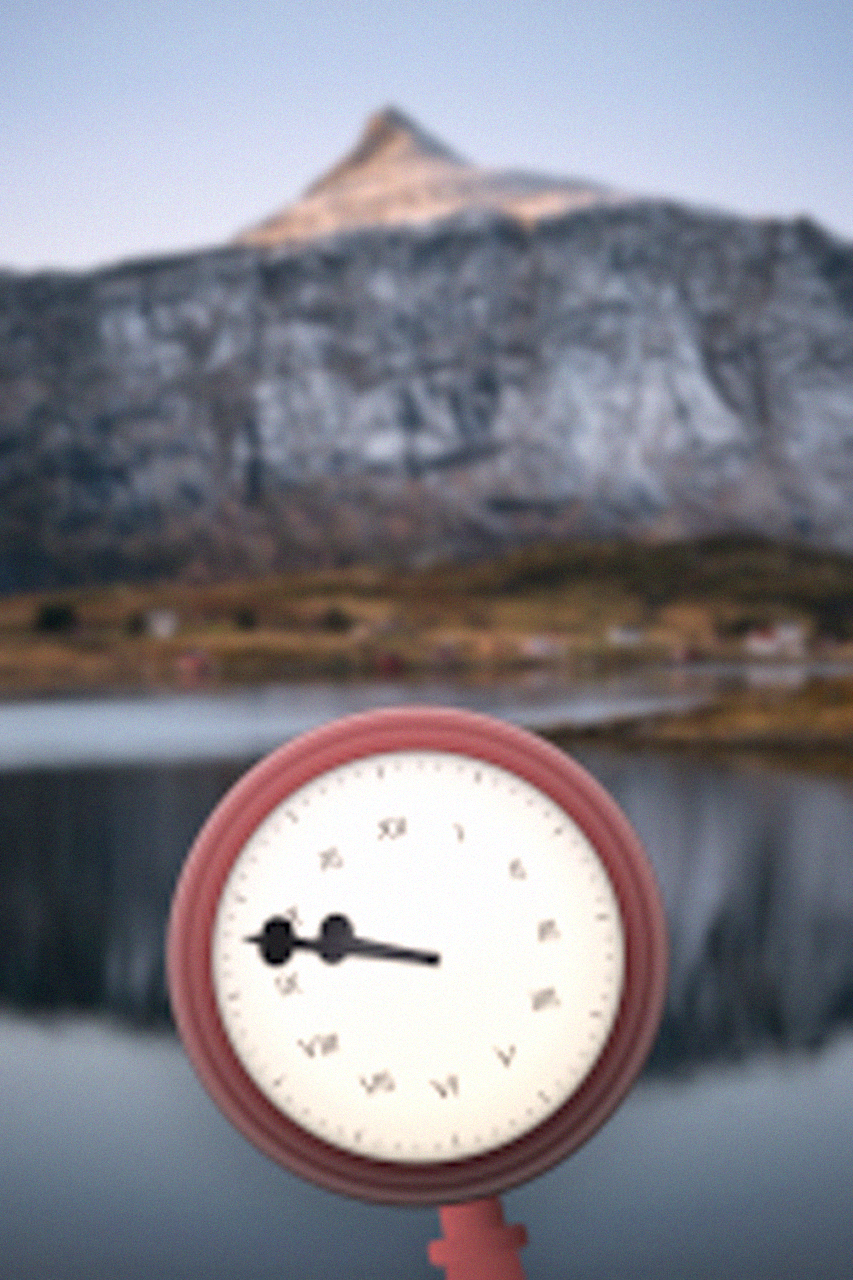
9:48
